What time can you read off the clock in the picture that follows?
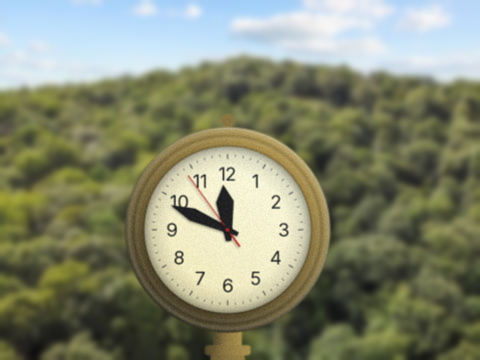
11:48:54
